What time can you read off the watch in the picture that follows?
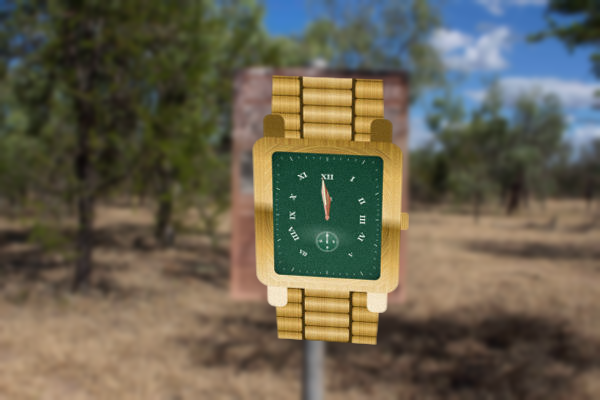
11:59
